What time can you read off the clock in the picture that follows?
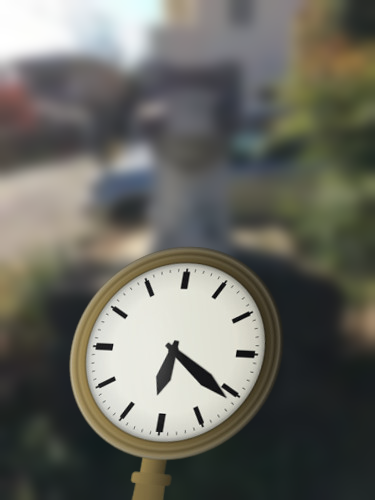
6:21
